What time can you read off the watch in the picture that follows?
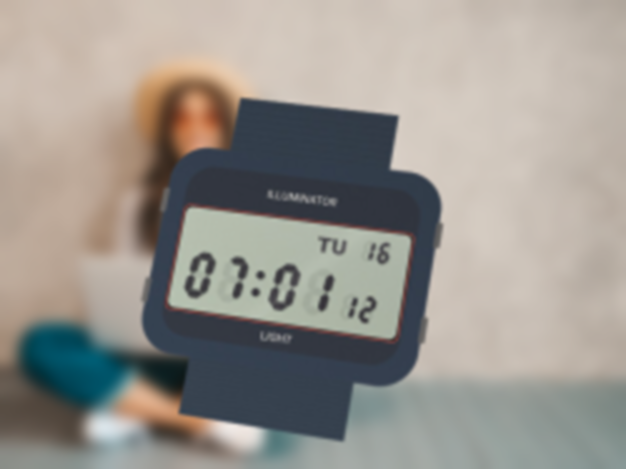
7:01:12
